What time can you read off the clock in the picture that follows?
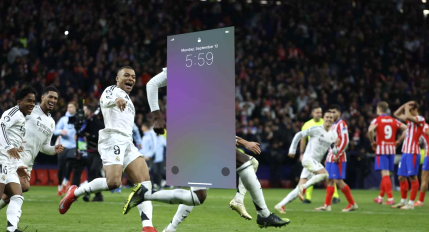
5:59
